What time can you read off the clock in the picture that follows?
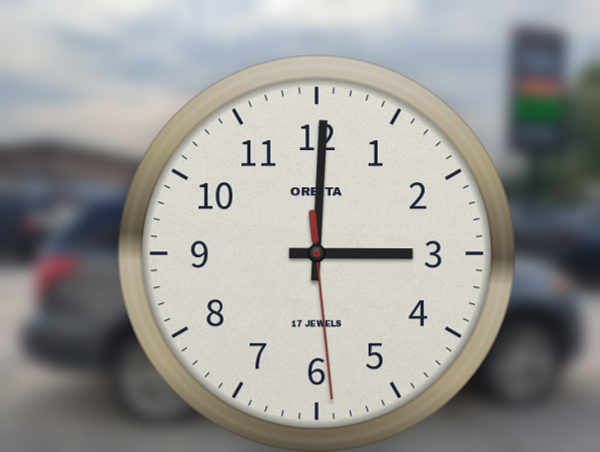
3:00:29
